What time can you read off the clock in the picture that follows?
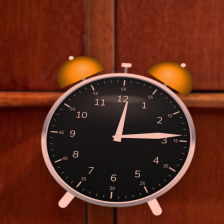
12:14
